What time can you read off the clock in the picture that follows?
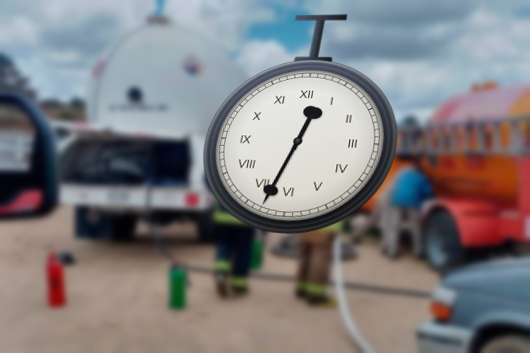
12:33
